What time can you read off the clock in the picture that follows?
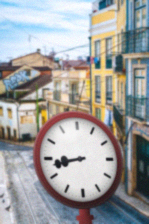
8:43
